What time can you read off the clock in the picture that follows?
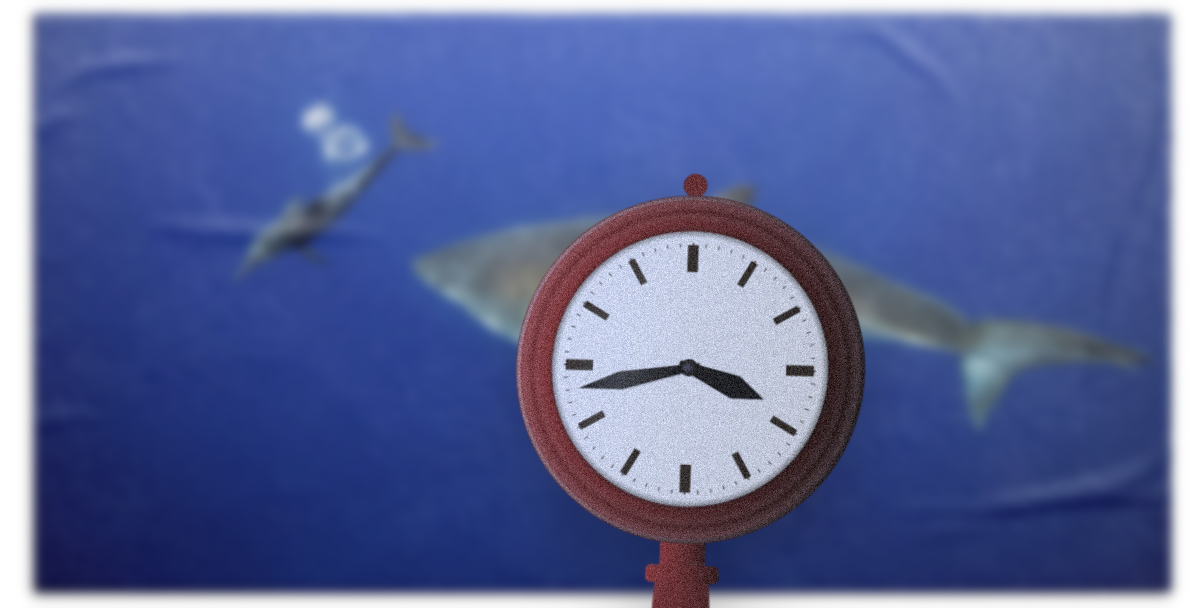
3:43
